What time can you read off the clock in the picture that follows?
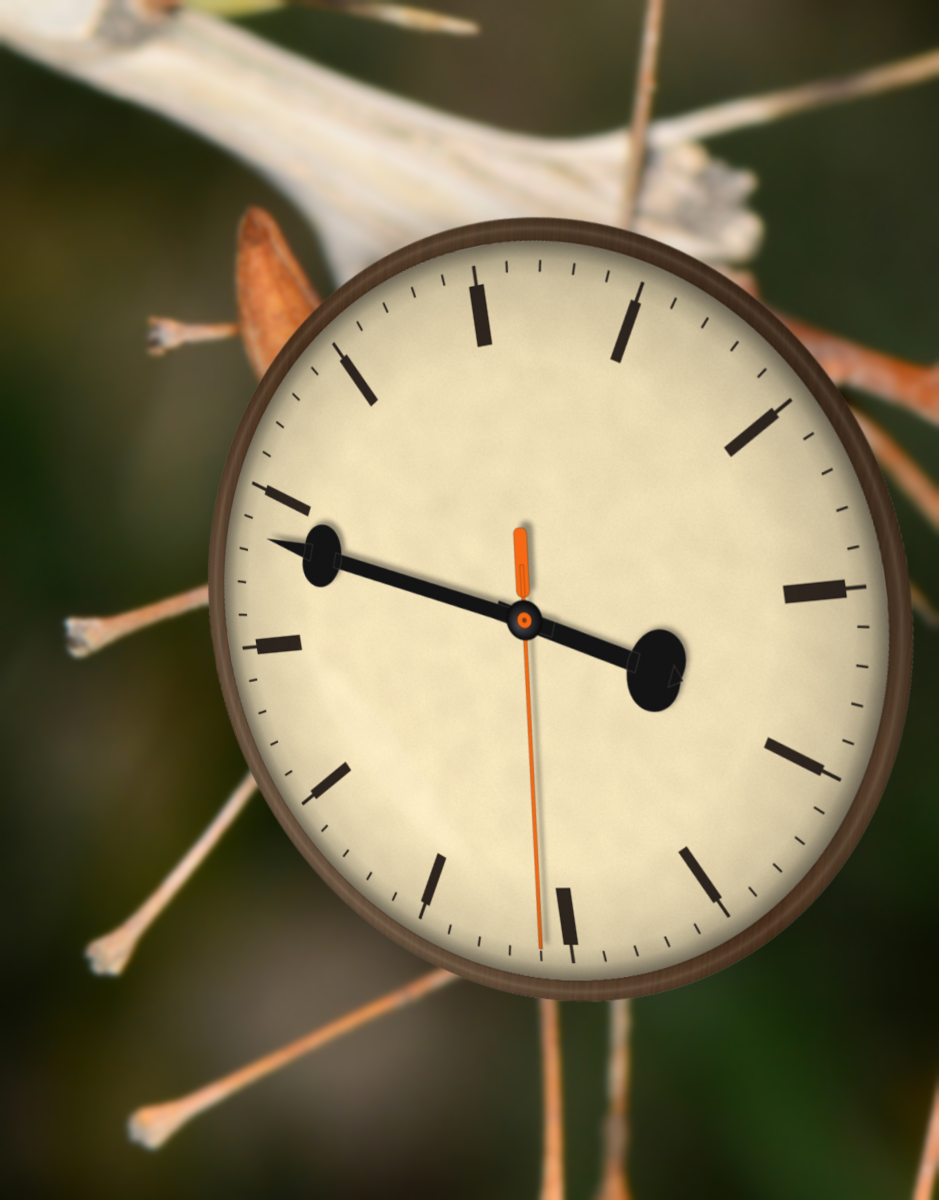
3:48:31
